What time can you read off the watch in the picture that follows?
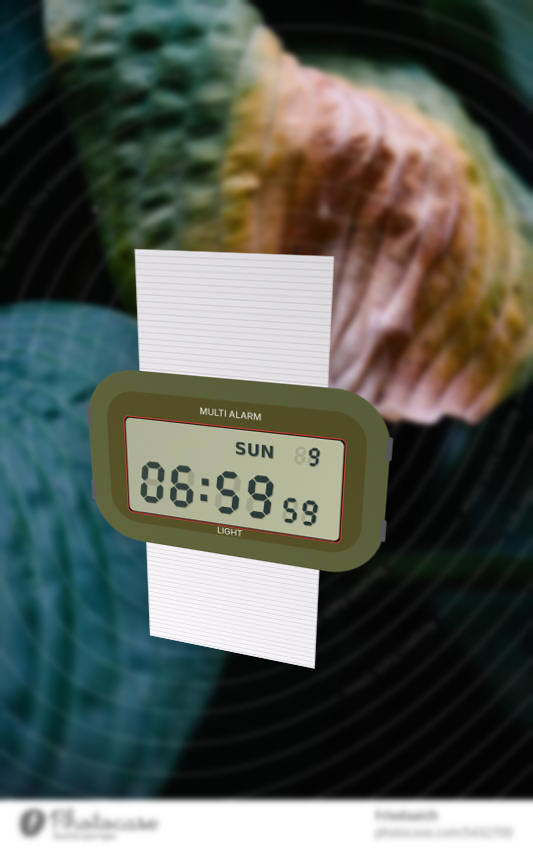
6:59:59
